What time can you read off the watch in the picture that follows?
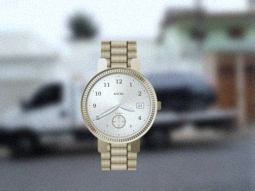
3:40
